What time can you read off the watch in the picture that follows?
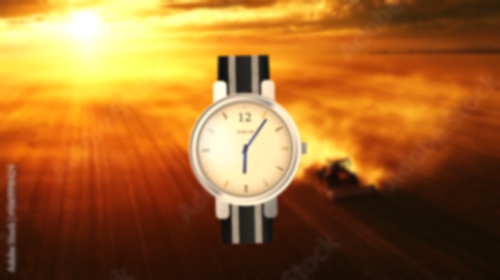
6:06
